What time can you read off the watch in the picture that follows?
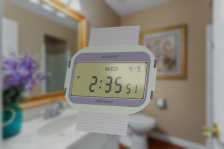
2:35:51
